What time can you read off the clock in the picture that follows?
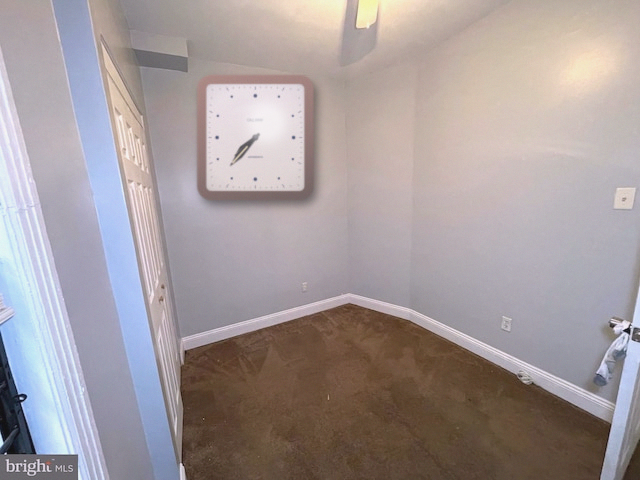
7:37
